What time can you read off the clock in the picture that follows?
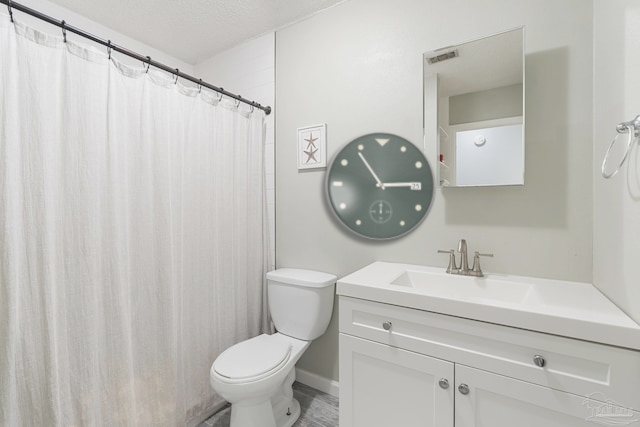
2:54
